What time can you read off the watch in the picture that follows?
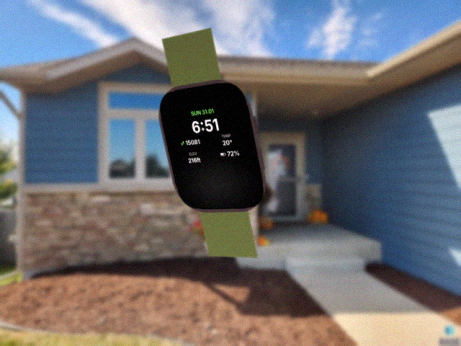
6:51
